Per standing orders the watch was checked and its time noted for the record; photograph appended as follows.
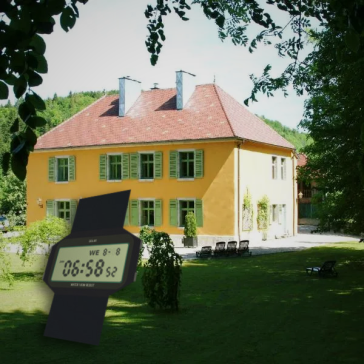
6:58:52
